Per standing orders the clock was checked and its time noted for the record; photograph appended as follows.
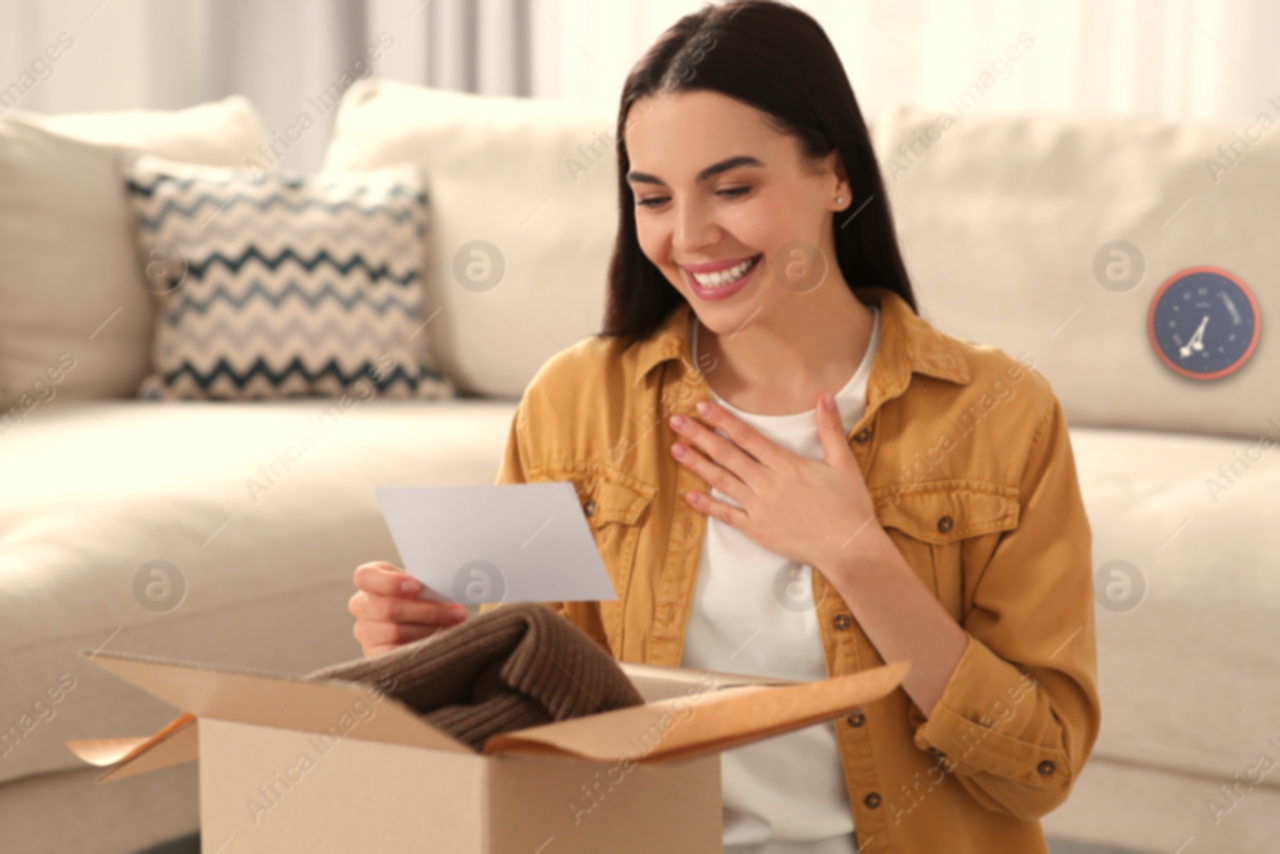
6:36
